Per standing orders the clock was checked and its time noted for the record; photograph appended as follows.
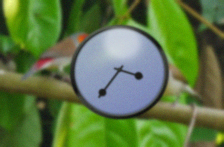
3:36
